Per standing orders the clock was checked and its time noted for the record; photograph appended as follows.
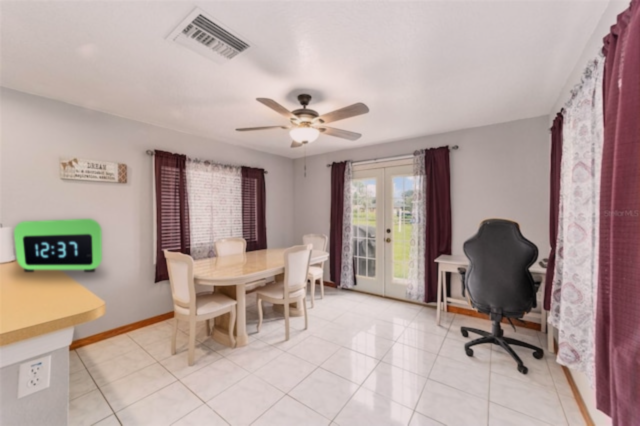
12:37
